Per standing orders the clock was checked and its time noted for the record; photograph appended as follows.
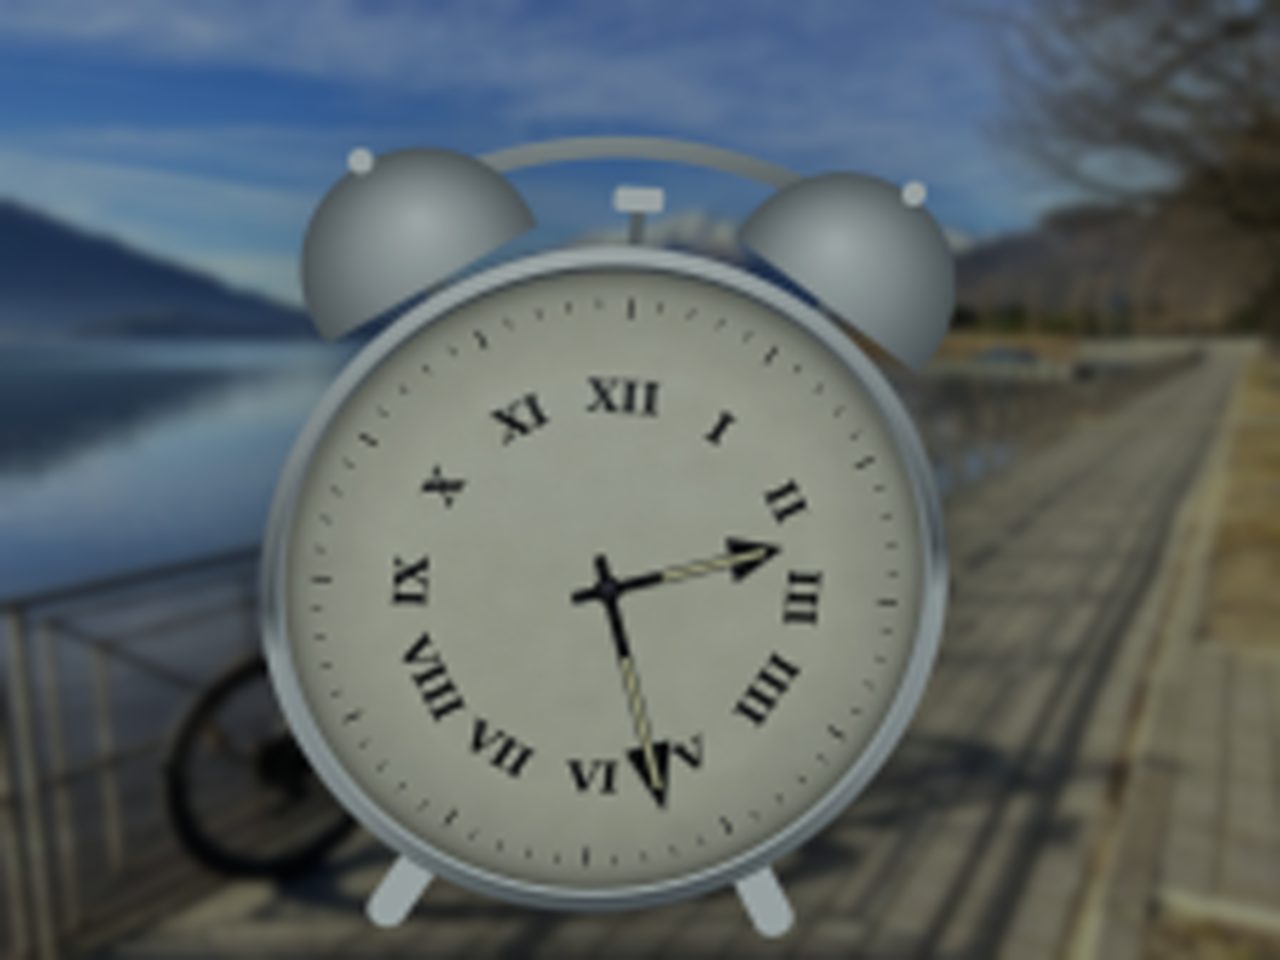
2:27
